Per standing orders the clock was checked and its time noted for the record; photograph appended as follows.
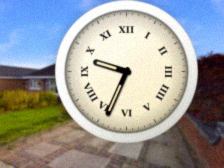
9:34
